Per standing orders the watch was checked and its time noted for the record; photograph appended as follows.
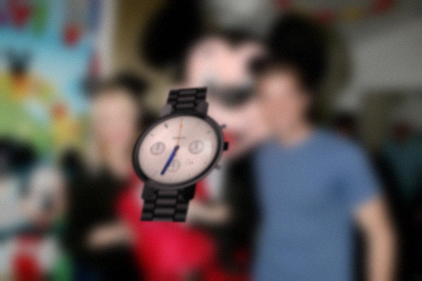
6:33
